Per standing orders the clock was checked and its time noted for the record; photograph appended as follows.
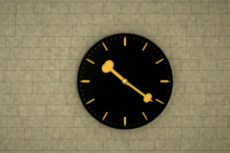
10:21
